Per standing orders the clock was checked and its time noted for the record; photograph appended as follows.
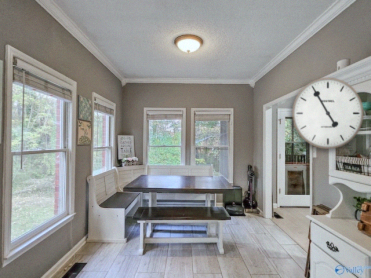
4:55
